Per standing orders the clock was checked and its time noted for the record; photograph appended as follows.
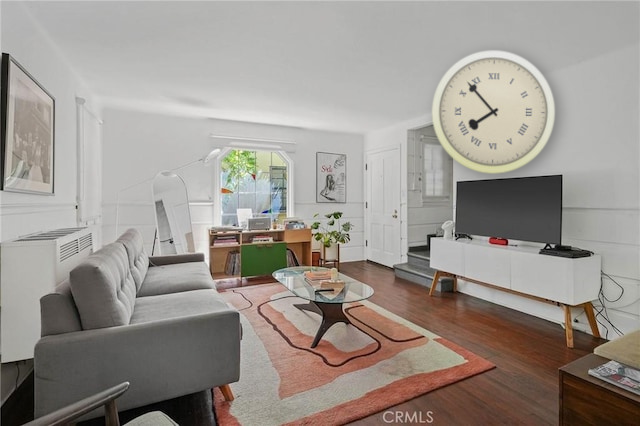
7:53
